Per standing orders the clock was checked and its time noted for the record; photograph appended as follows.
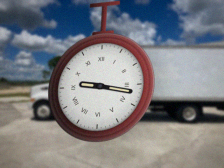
9:17
